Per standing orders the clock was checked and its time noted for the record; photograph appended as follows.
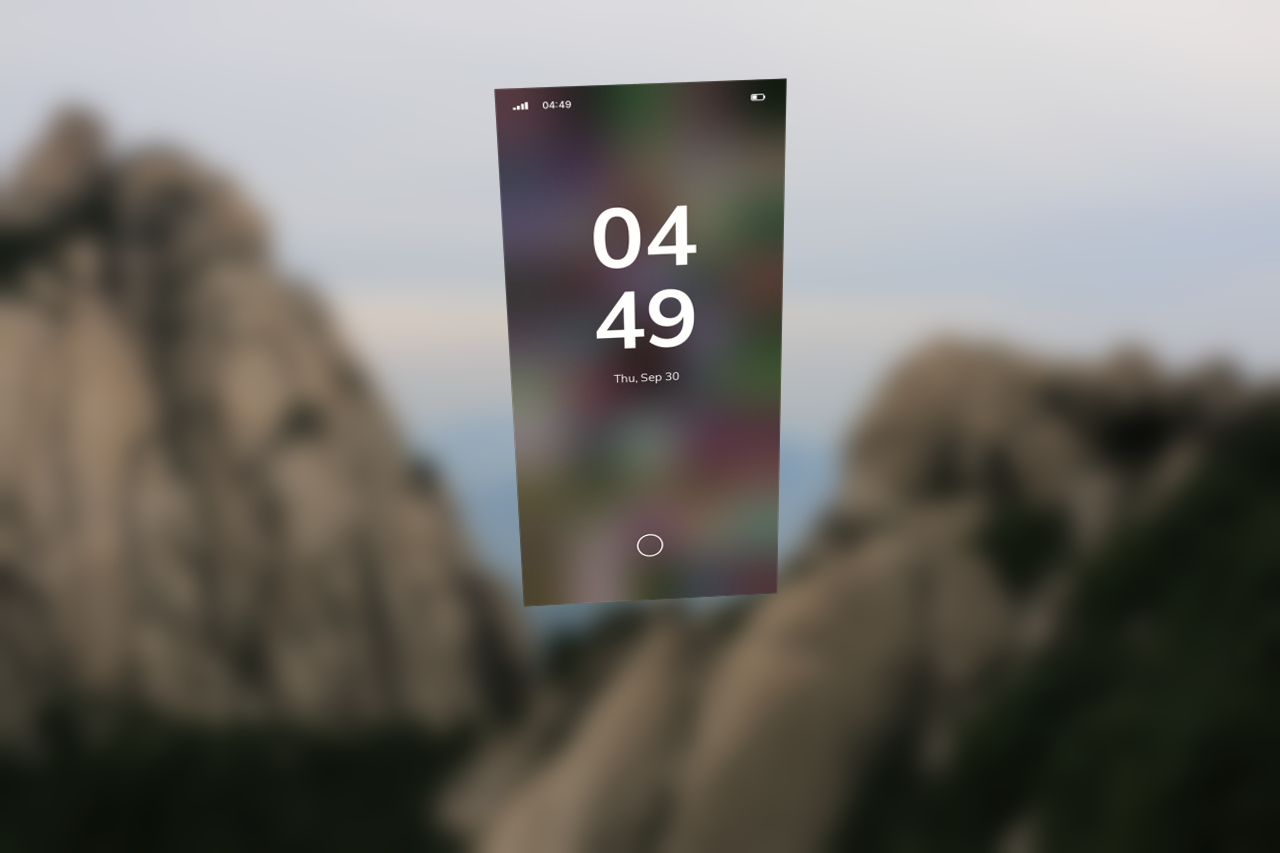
4:49
